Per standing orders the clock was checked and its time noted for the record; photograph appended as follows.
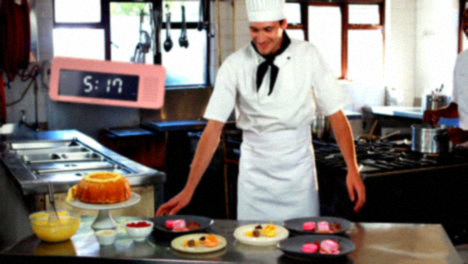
5:17
